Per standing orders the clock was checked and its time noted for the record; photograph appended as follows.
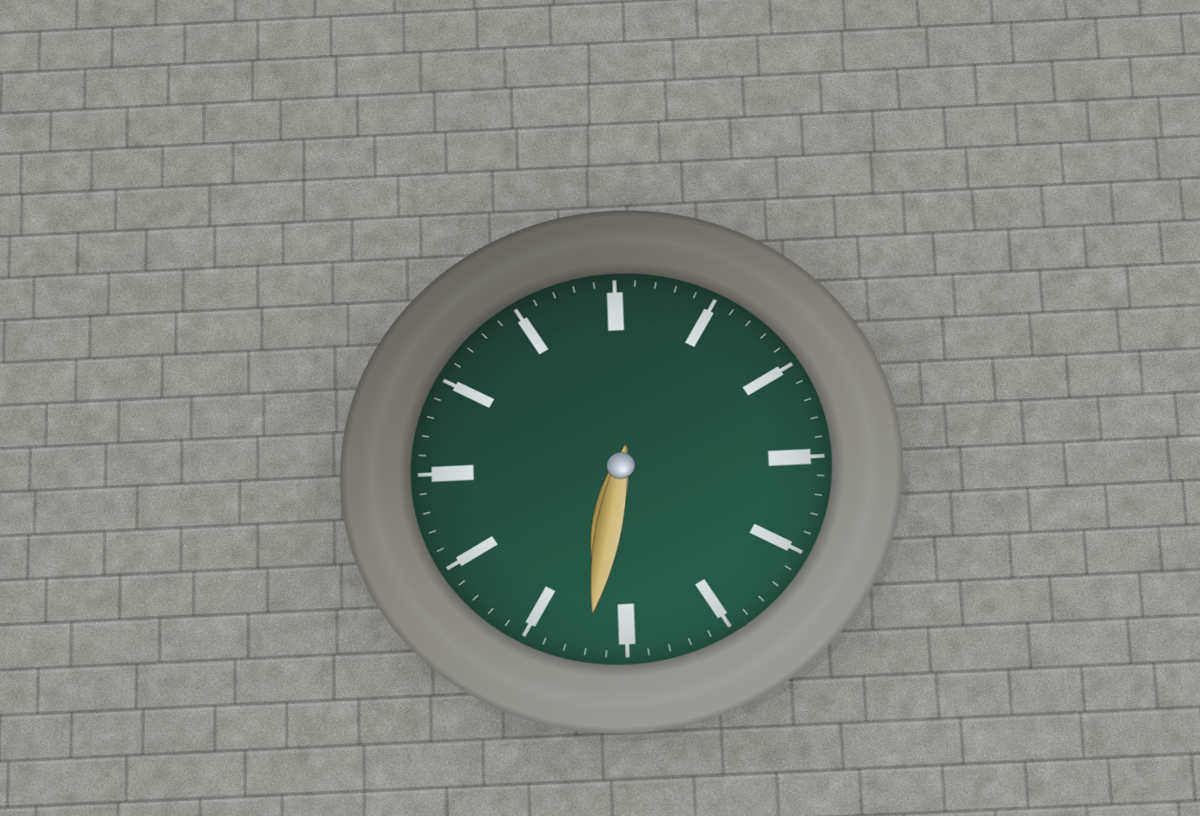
6:32
